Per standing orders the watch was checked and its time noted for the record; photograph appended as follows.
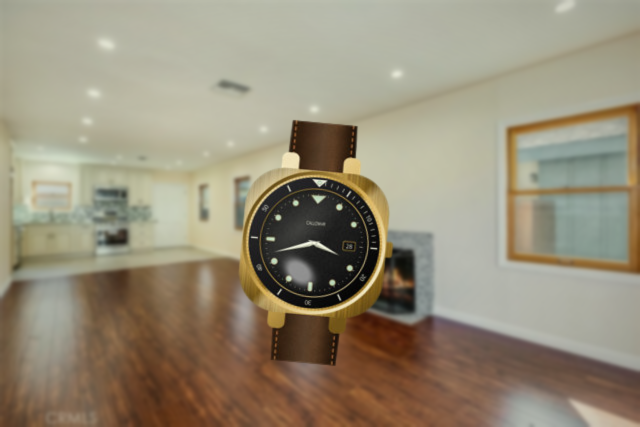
3:42
